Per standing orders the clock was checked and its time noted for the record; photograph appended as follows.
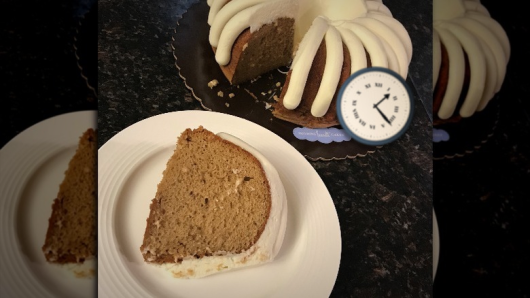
1:22
